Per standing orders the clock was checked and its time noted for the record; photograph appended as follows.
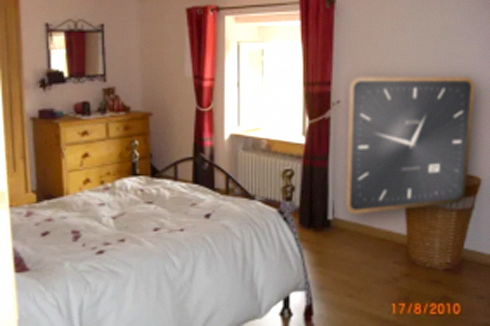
12:48
